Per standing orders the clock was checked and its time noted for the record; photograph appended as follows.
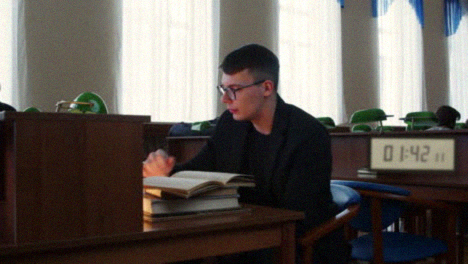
1:42
